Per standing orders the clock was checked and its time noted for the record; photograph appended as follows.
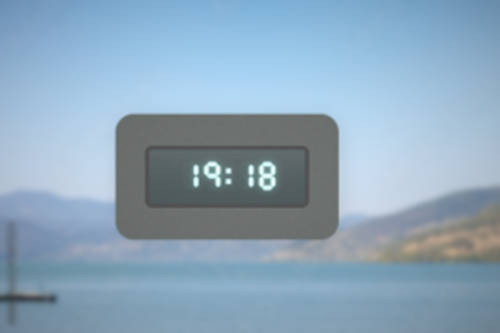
19:18
